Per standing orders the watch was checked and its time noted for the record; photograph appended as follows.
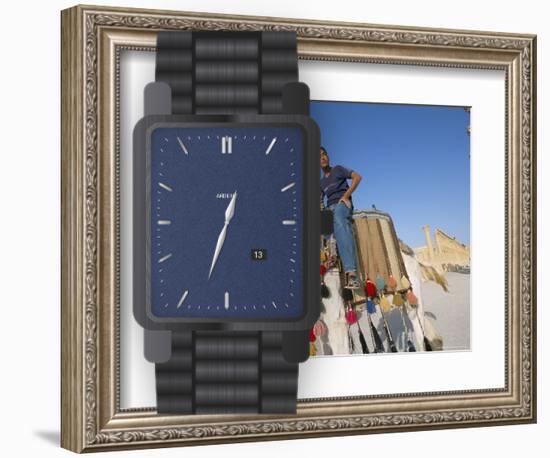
12:33
